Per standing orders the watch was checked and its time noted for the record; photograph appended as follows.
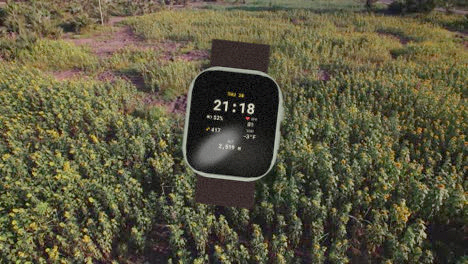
21:18
